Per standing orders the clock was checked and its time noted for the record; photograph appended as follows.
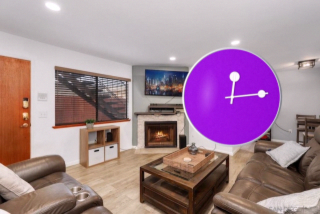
12:14
